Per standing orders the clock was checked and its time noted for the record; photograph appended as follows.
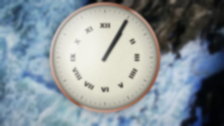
1:05
